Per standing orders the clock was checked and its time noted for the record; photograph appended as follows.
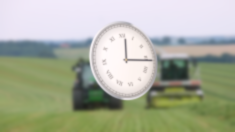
12:16
